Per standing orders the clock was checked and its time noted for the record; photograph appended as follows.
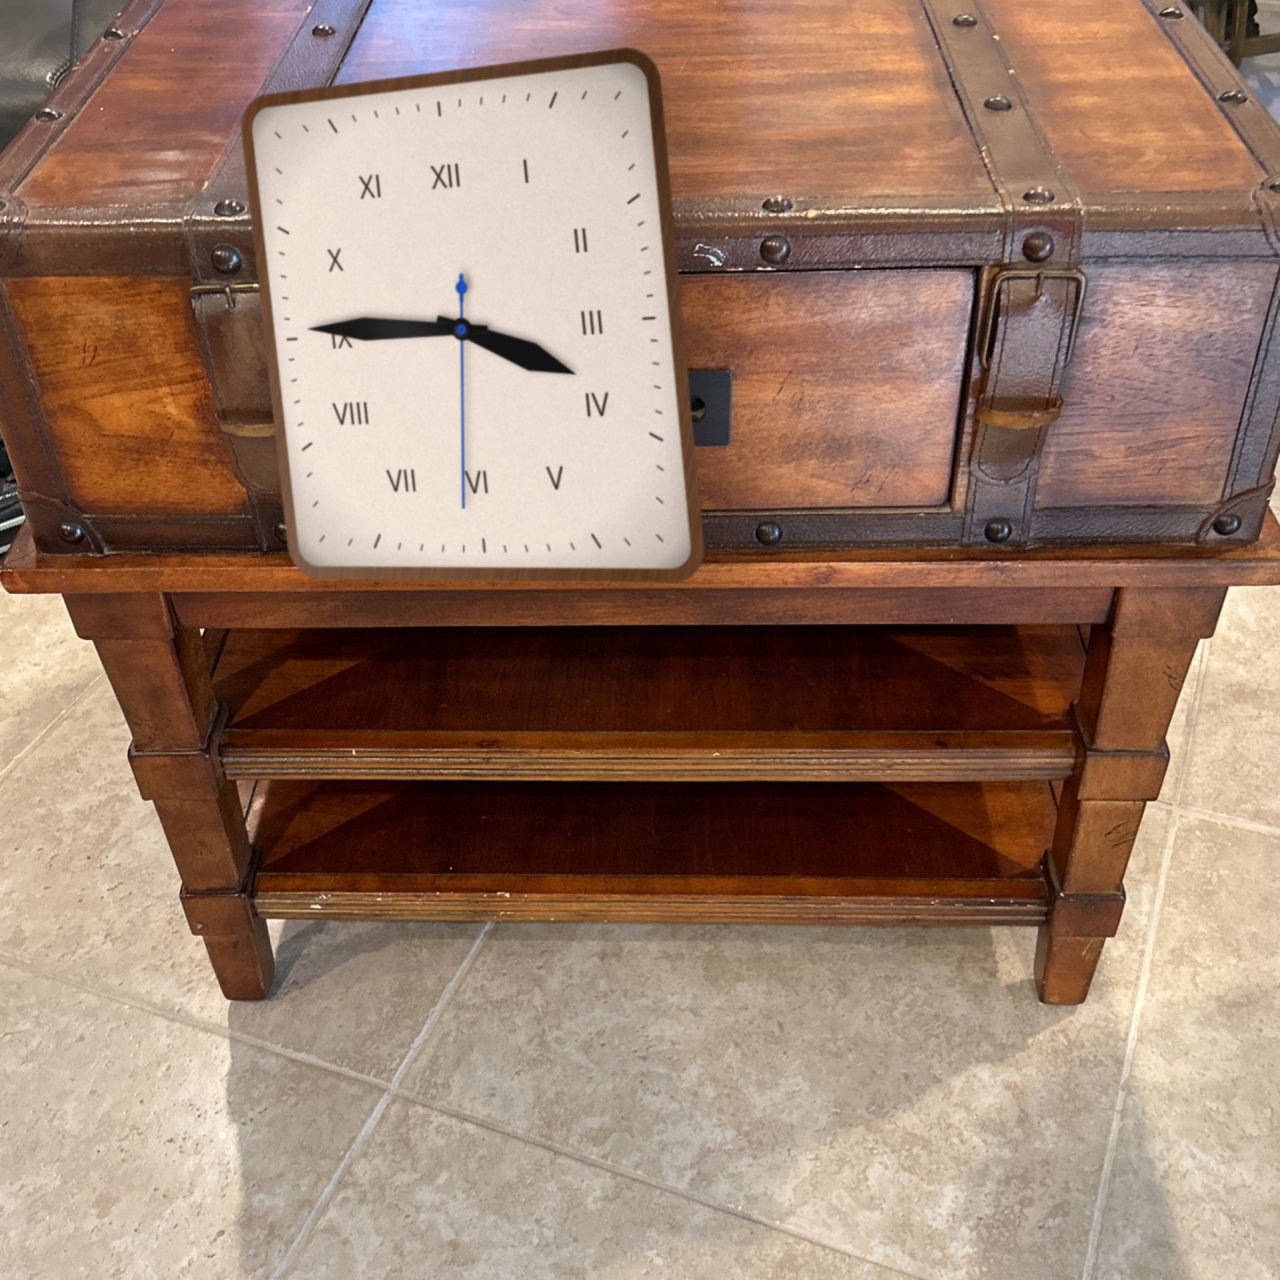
3:45:31
